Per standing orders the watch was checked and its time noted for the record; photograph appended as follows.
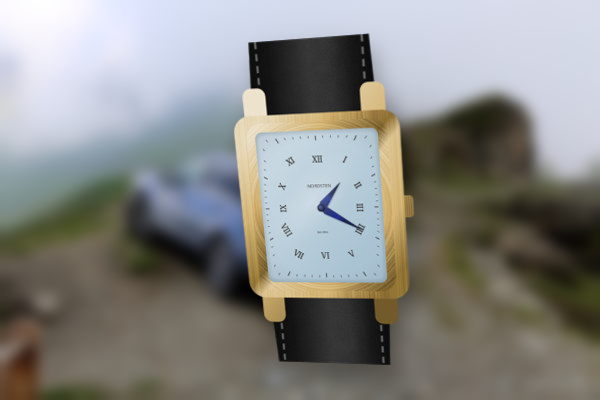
1:20
